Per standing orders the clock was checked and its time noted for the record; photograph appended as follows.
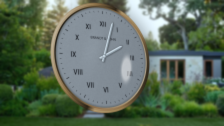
2:03
